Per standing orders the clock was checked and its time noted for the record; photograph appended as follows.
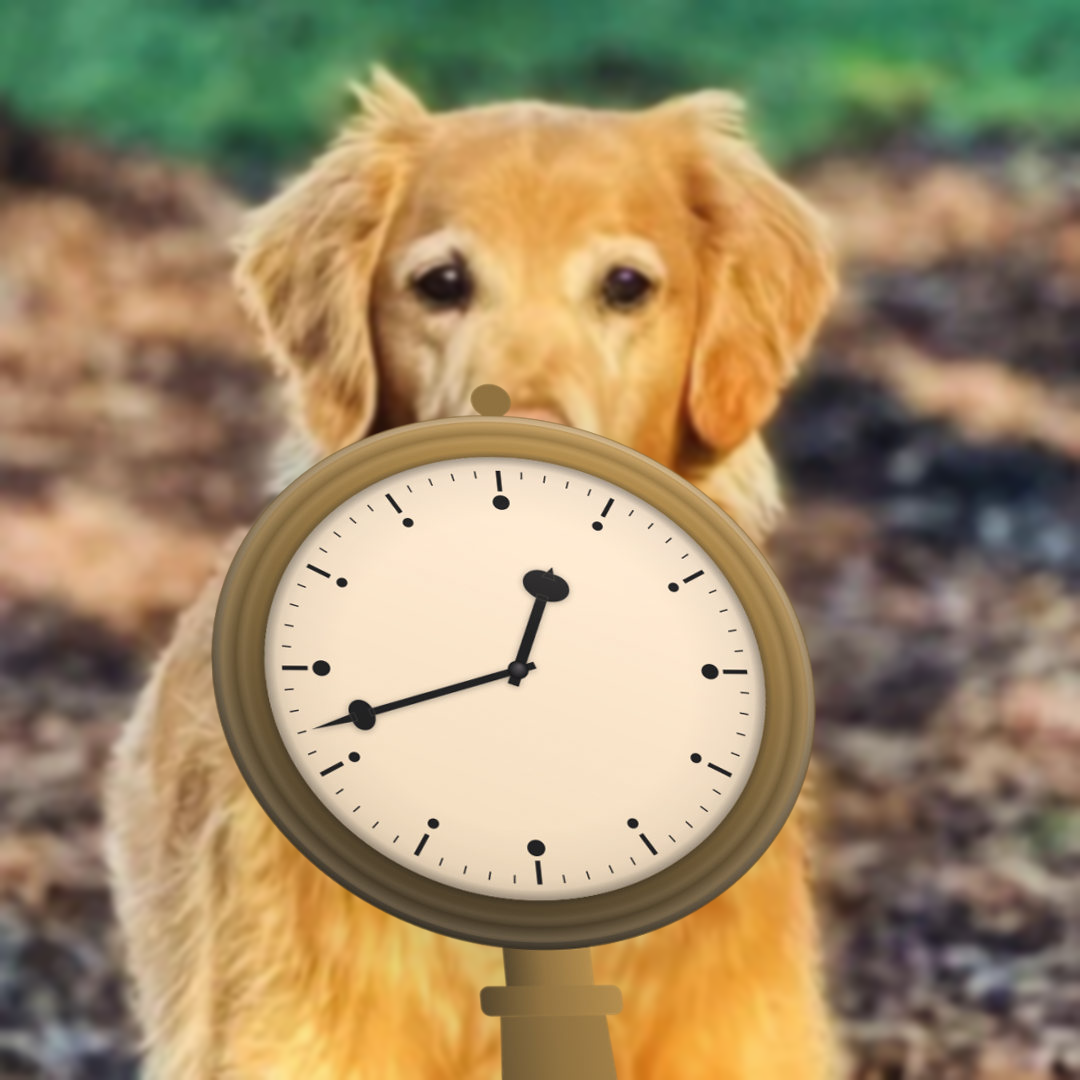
12:42
